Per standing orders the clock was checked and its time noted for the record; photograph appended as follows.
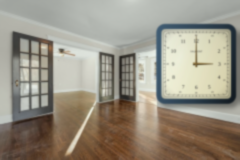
3:00
